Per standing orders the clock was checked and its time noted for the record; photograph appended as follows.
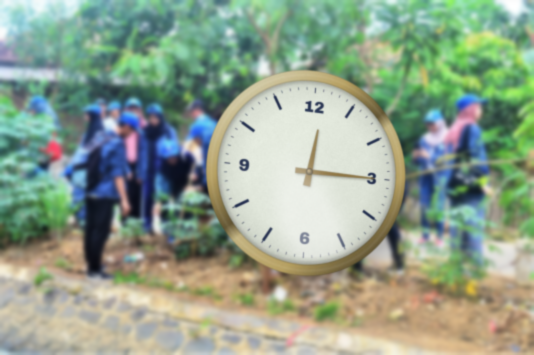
12:15
